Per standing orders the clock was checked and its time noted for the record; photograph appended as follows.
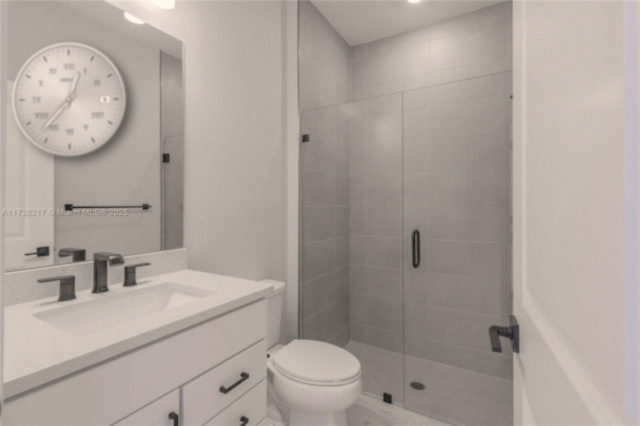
12:37
